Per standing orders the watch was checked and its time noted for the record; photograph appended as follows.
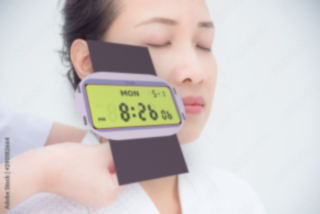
8:26
